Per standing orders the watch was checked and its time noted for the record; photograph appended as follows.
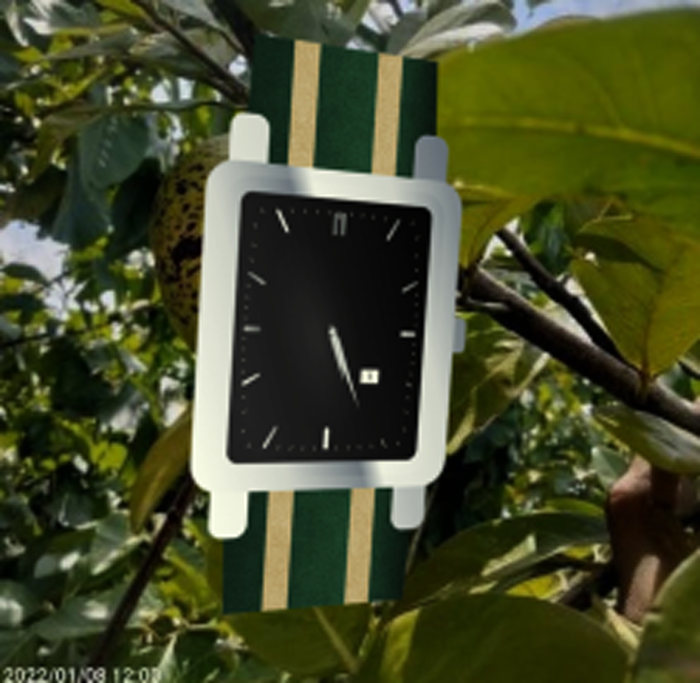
5:26
